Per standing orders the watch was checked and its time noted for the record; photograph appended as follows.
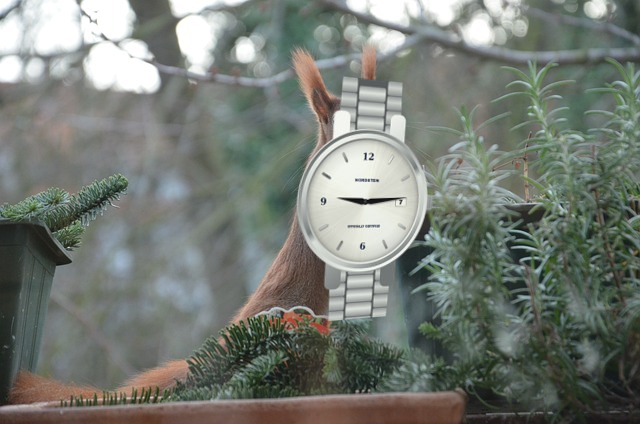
9:14
